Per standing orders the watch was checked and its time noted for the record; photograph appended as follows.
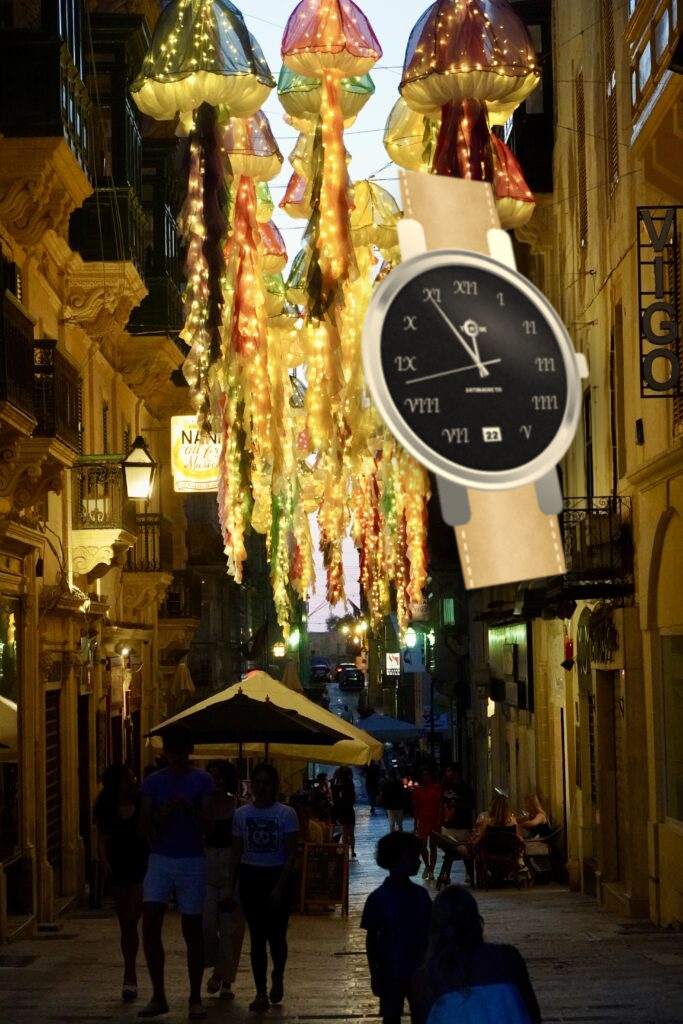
11:54:43
